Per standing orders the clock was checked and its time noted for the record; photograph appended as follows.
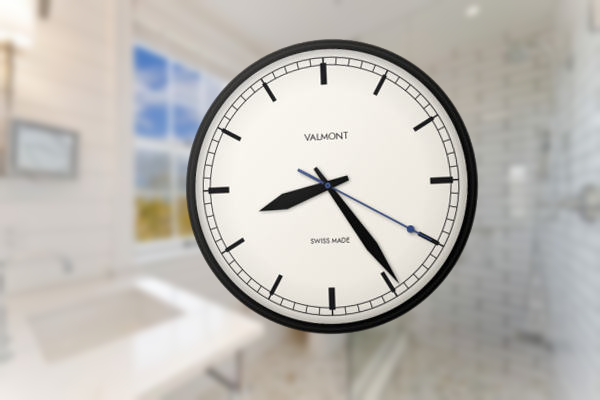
8:24:20
